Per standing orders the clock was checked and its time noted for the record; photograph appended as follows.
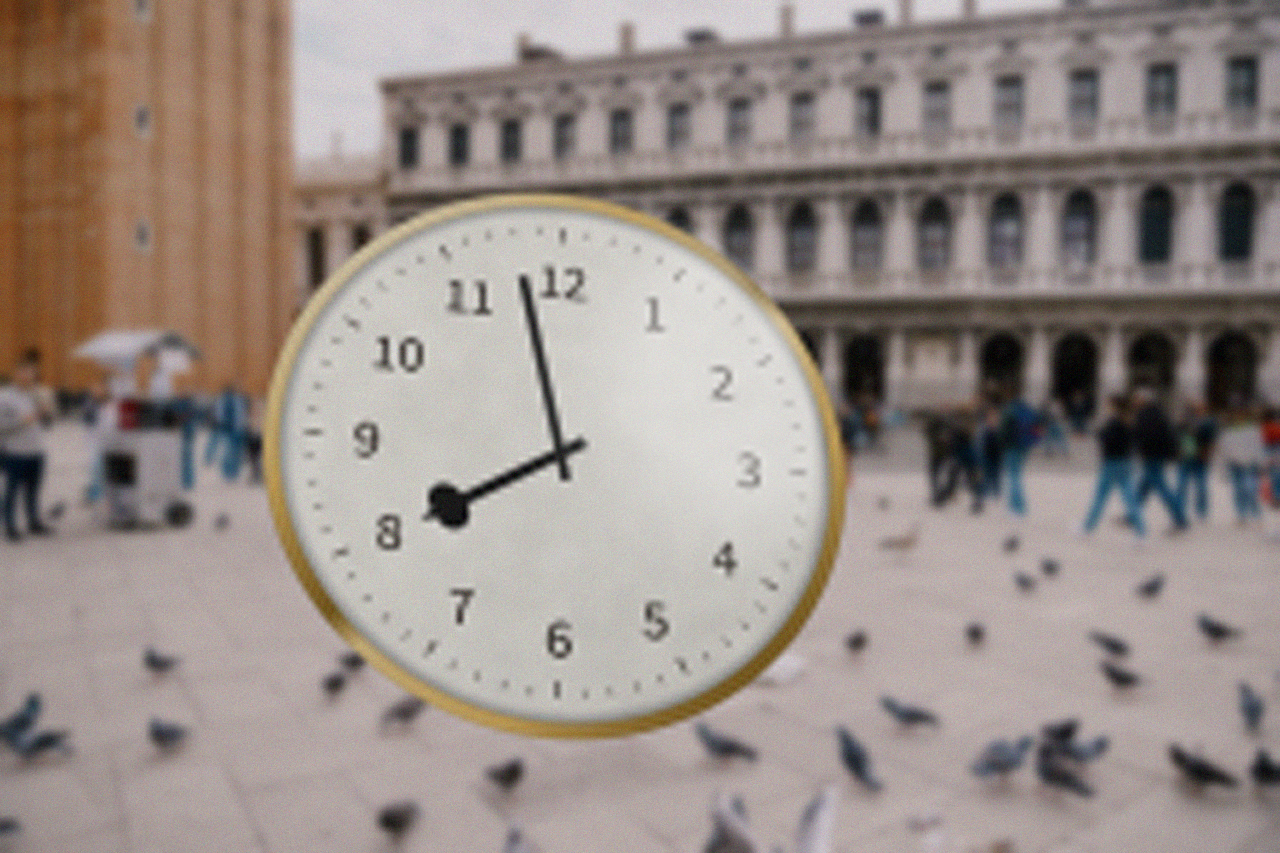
7:58
